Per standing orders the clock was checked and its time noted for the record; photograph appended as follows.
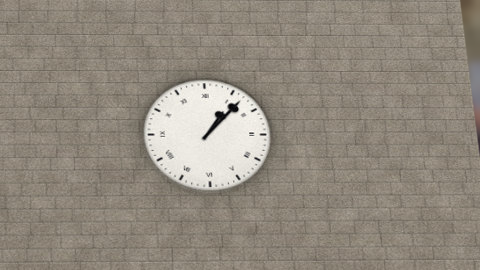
1:07
